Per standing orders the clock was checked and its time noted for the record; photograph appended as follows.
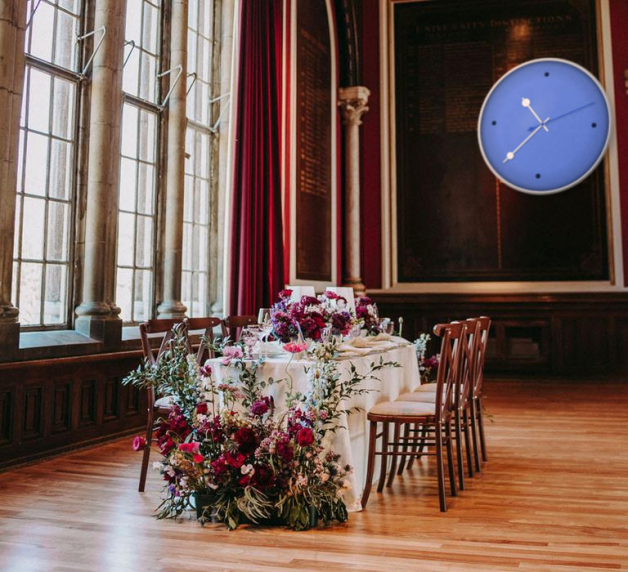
10:37:11
